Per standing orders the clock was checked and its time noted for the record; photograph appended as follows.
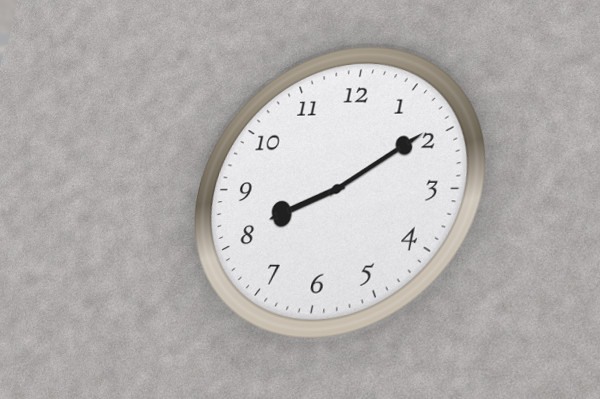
8:09
